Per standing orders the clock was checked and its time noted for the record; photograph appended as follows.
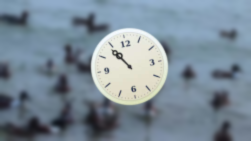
10:54
